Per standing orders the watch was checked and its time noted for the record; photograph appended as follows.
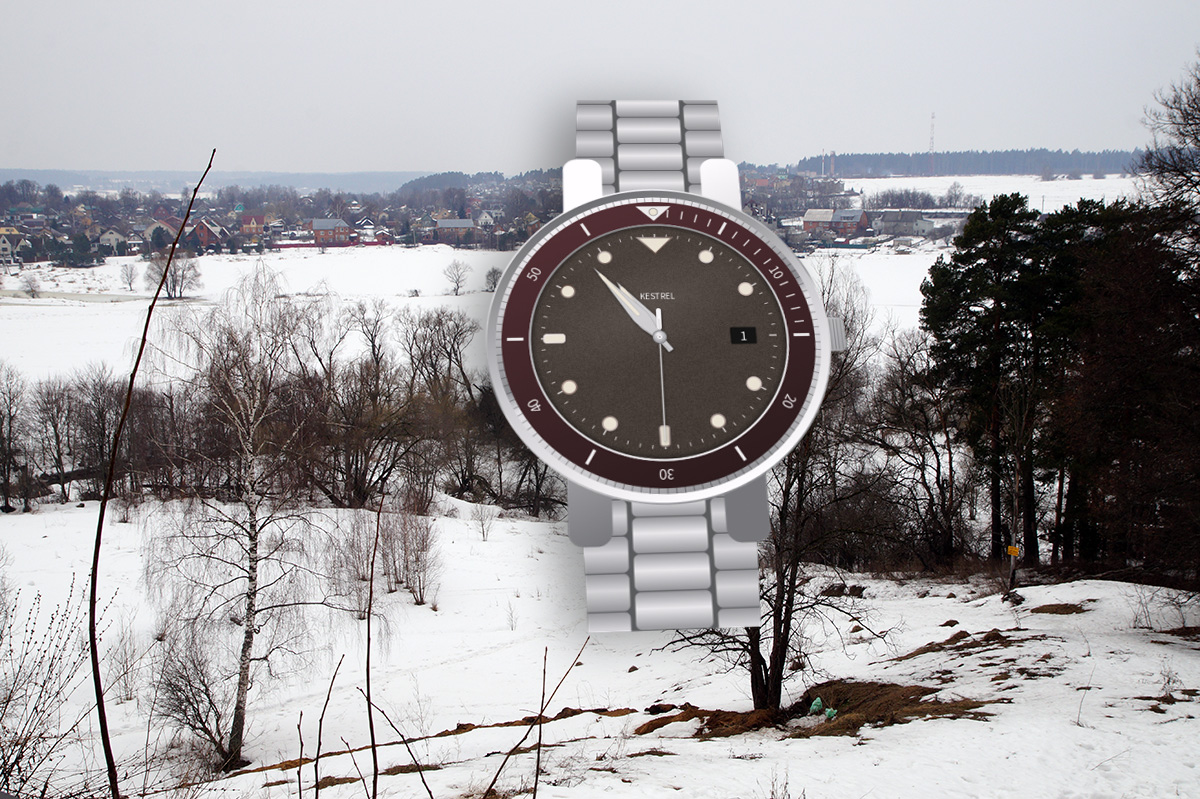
10:53:30
